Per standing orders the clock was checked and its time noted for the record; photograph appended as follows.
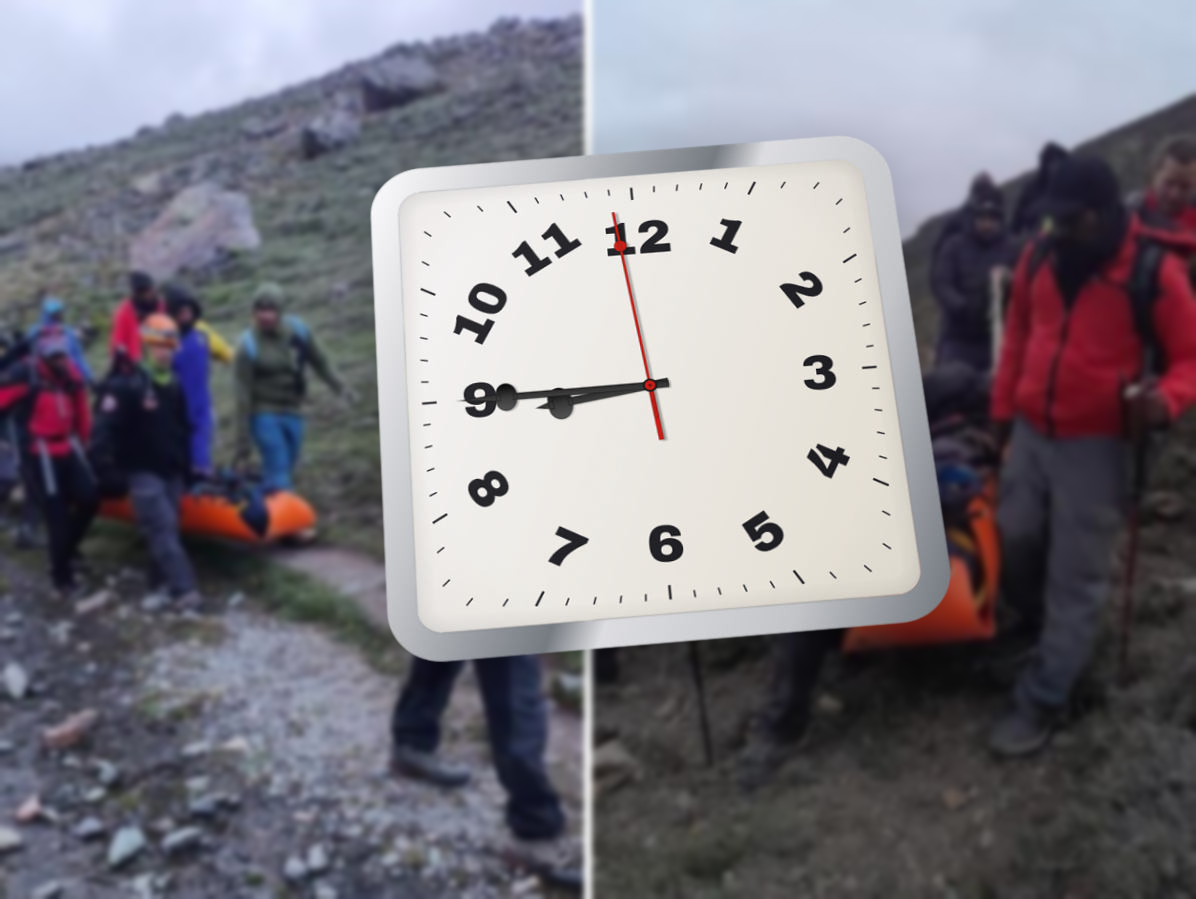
8:44:59
